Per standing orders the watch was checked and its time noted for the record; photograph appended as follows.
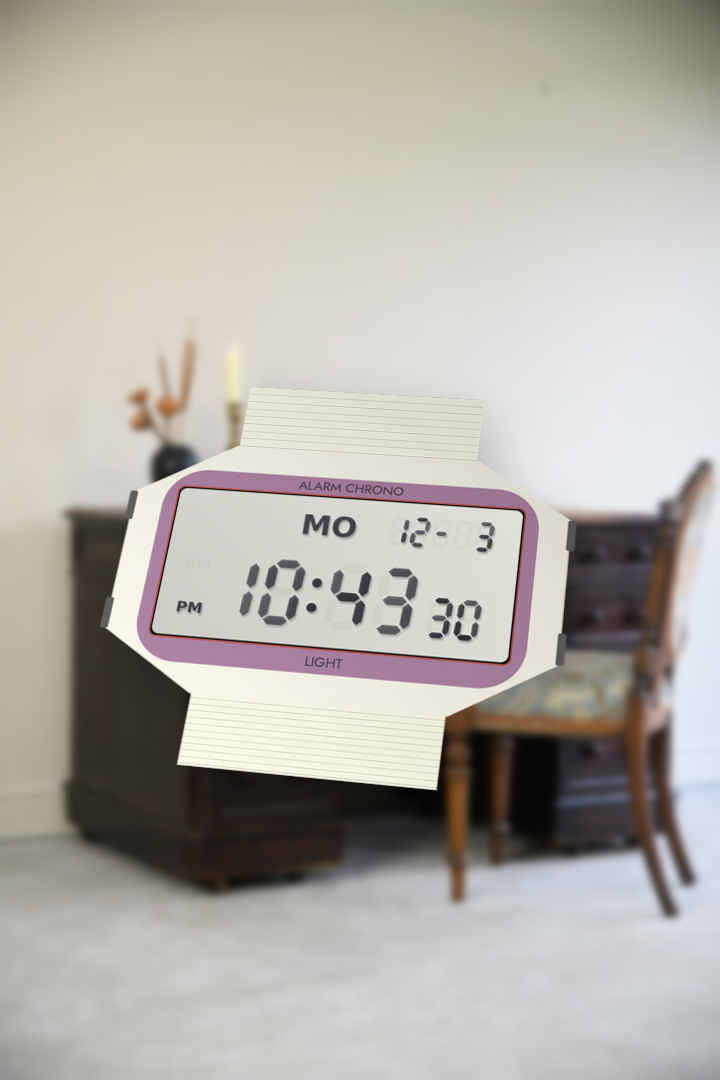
10:43:30
